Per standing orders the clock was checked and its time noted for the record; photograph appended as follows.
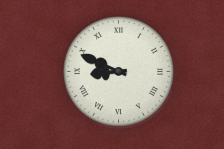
8:49
